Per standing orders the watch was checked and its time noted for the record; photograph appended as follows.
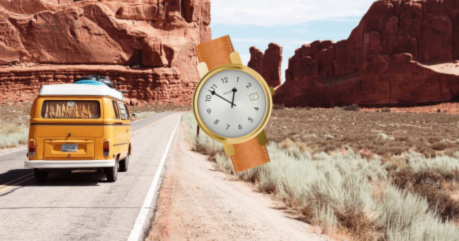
12:53
